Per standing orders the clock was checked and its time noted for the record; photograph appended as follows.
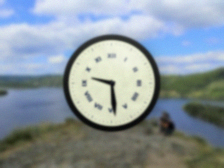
9:29
